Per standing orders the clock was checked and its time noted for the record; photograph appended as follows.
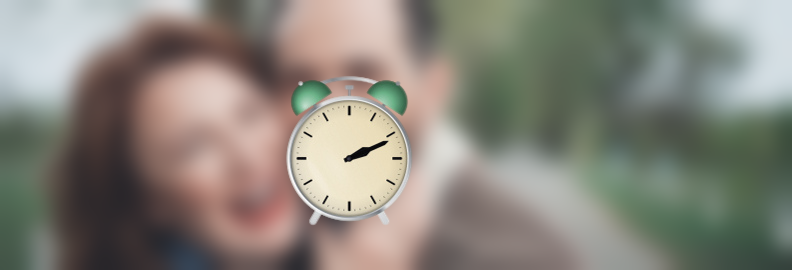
2:11
